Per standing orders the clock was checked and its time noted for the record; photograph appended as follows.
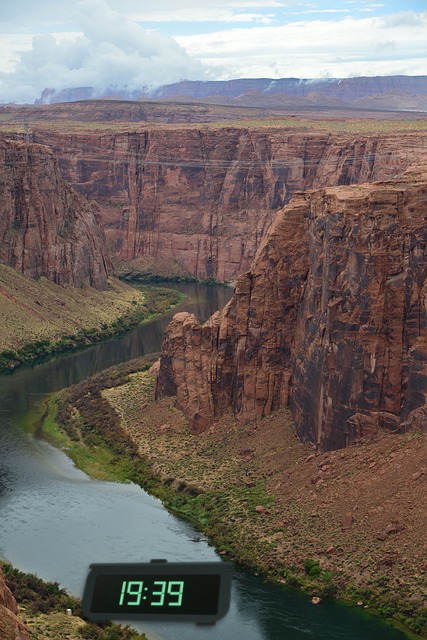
19:39
